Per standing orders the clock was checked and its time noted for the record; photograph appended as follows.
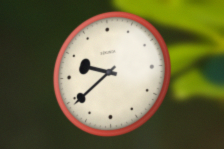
9:39
